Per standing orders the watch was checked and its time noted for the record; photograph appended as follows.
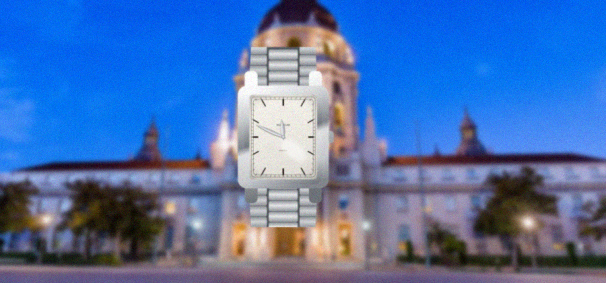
11:49
